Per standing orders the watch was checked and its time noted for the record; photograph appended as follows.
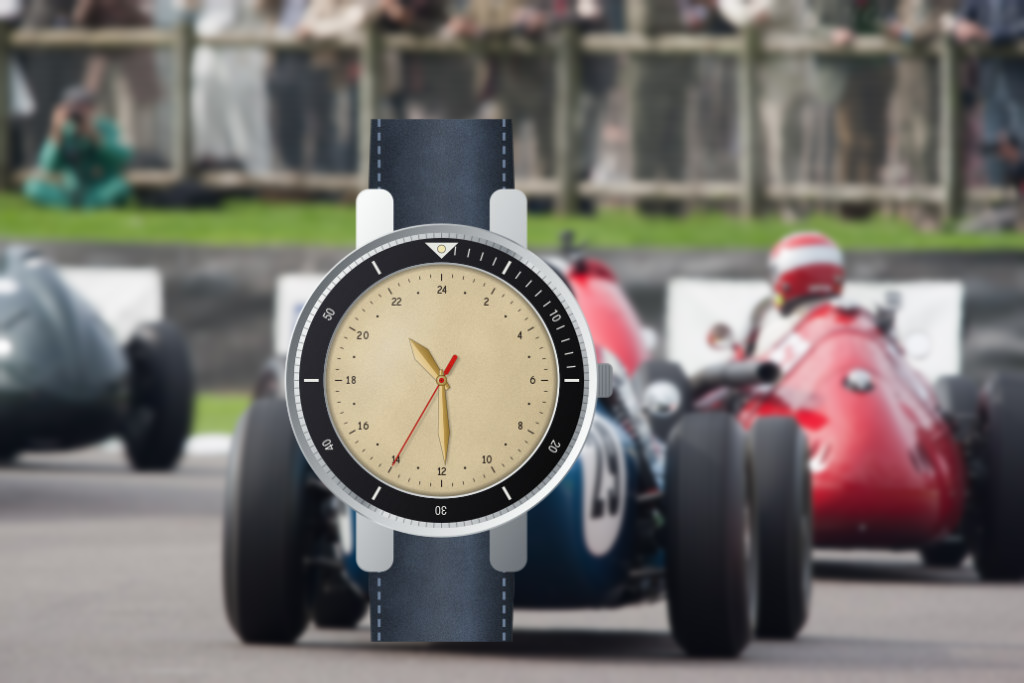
21:29:35
